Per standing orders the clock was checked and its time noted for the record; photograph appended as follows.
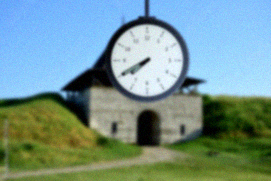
7:40
